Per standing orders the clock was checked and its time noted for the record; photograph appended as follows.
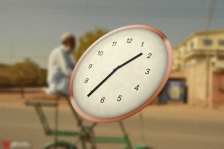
1:35
